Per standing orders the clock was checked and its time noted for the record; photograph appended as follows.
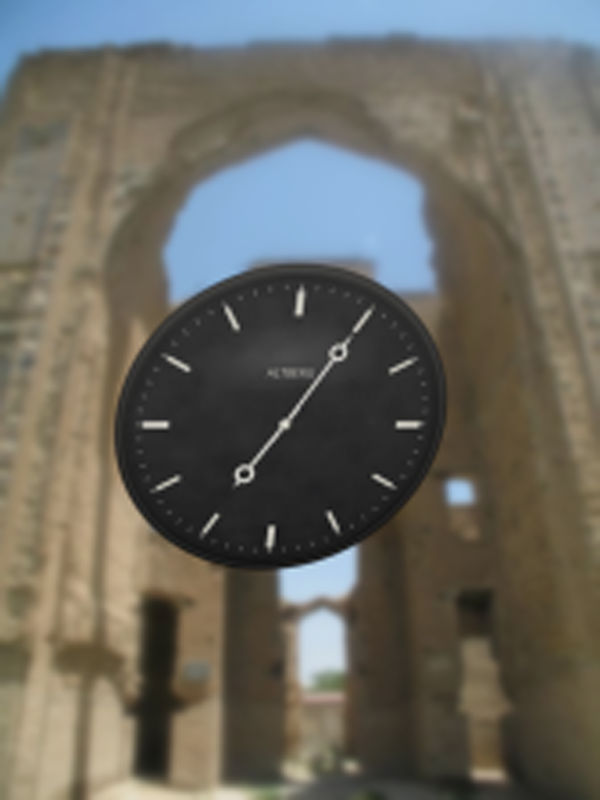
7:05
